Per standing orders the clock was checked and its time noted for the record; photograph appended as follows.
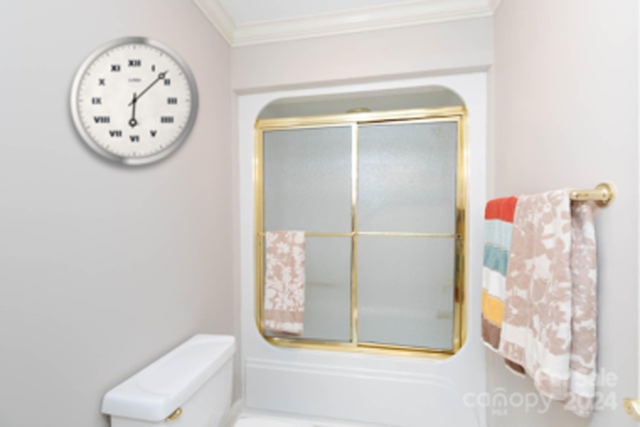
6:08
